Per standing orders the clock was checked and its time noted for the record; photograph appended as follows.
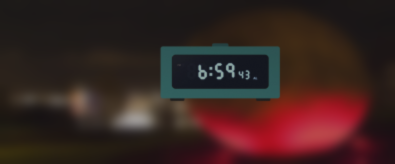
6:59:43
